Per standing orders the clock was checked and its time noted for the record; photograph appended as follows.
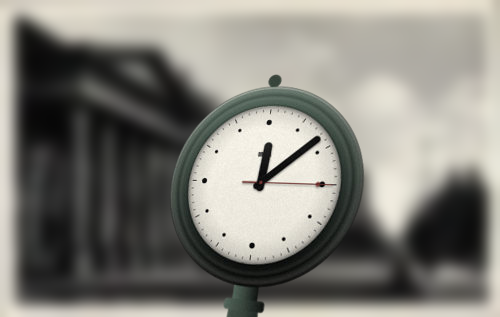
12:08:15
